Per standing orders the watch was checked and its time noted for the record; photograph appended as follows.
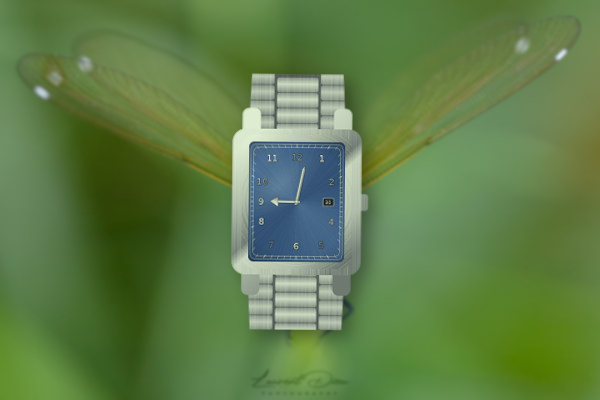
9:02
